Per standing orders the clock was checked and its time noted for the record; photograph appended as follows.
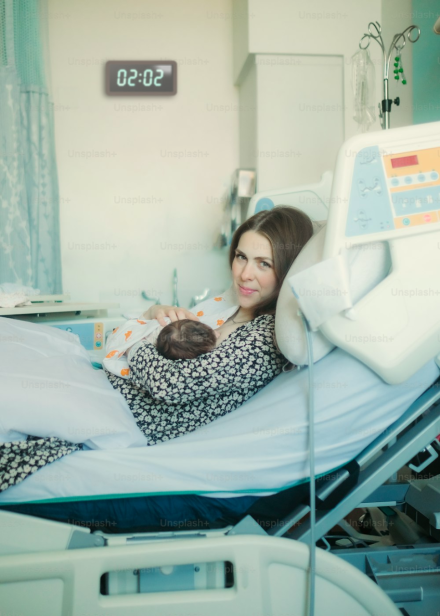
2:02
